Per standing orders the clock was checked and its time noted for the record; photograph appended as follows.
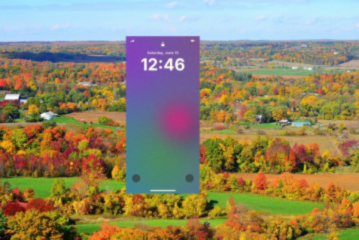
12:46
